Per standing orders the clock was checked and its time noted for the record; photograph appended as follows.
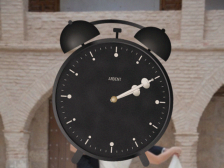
2:10
